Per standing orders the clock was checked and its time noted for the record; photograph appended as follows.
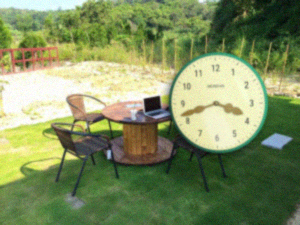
3:42
